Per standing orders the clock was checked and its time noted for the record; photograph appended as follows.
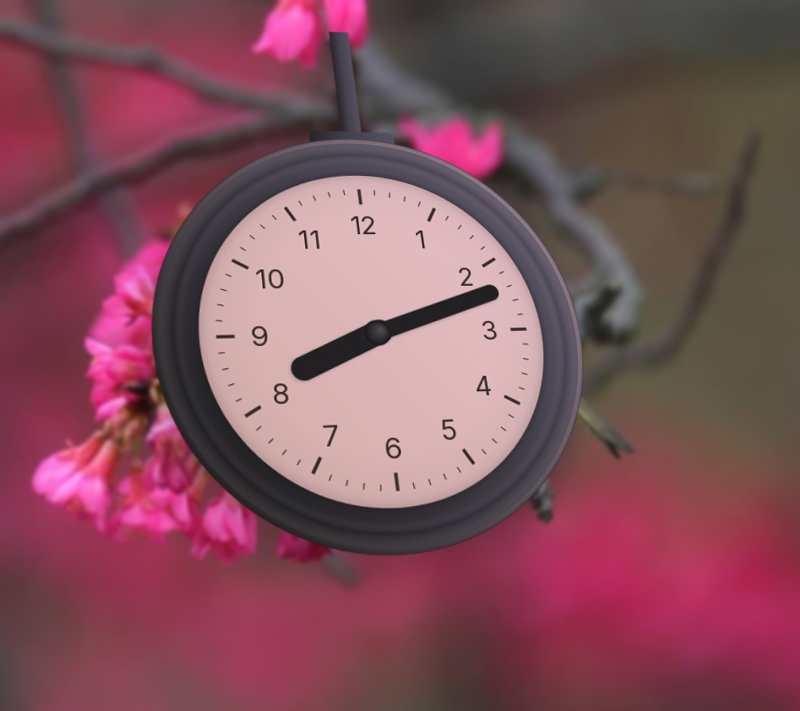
8:12
